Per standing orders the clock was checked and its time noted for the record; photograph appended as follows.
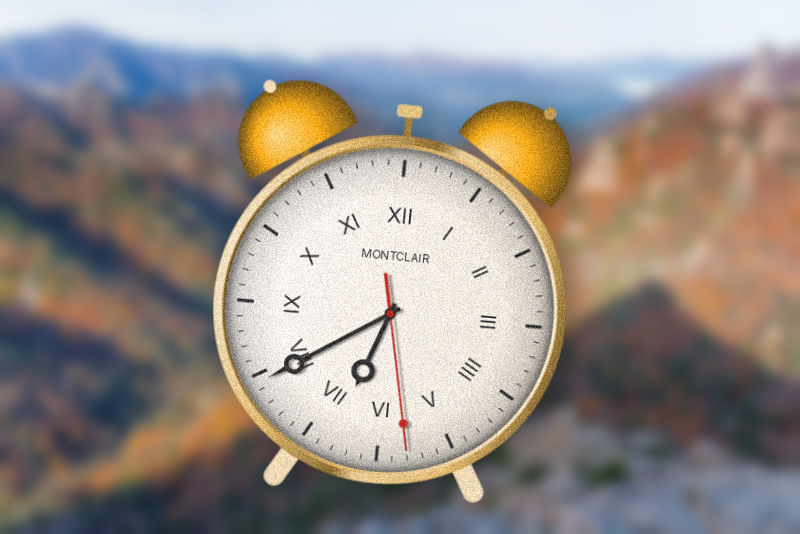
6:39:28
